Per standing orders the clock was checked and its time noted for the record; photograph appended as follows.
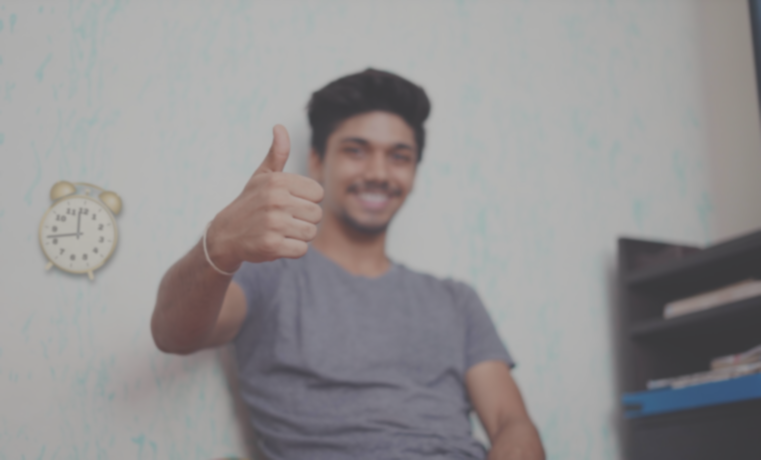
11:42
